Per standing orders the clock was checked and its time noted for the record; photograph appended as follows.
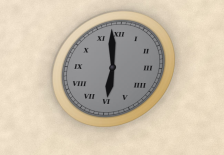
5:58
